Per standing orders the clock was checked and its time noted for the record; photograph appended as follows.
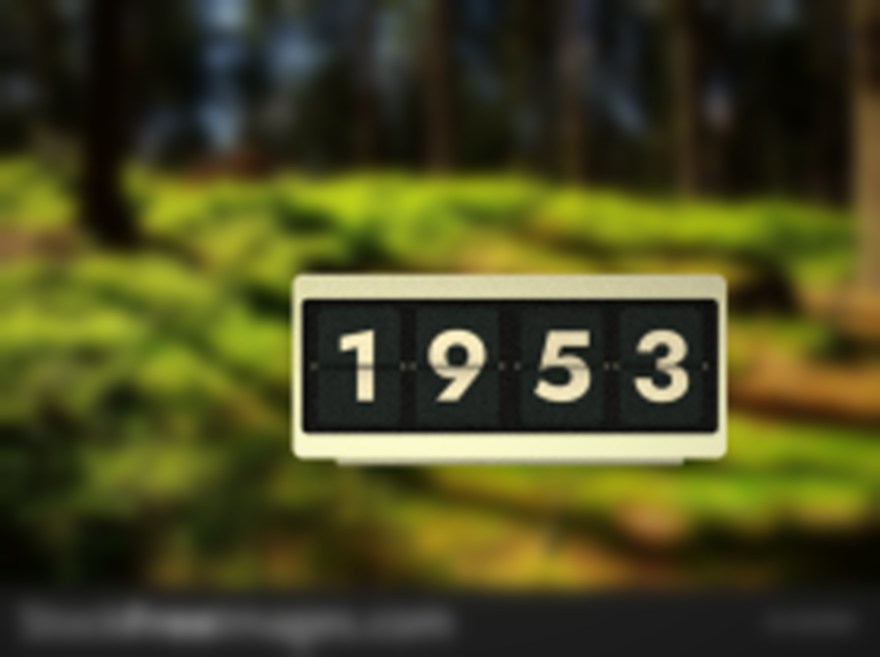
19:53
